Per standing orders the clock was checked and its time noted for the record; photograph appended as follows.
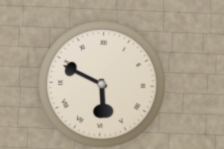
5:49
